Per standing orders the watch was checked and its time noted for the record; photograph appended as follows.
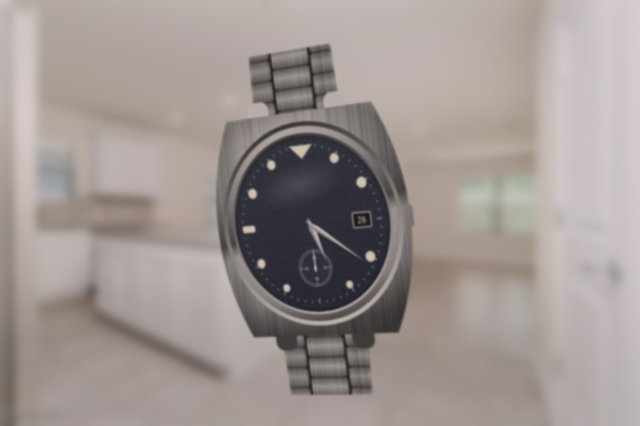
5:21
